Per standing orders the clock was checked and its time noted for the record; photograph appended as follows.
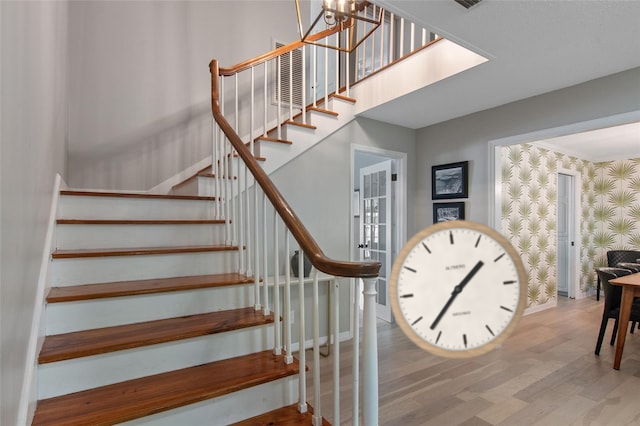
1:37
